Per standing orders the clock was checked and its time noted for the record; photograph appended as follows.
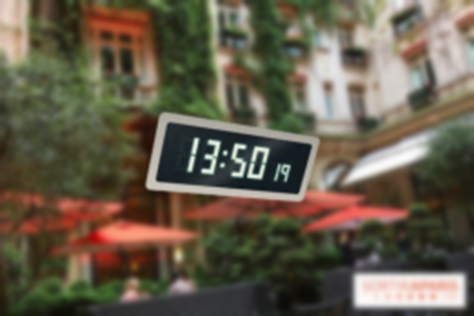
13:50:19
